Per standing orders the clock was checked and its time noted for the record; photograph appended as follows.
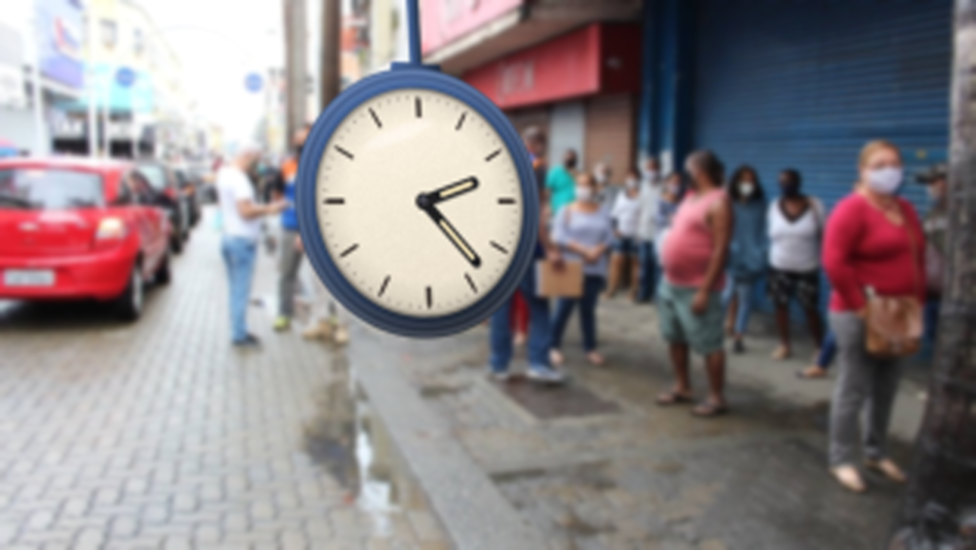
2:23
